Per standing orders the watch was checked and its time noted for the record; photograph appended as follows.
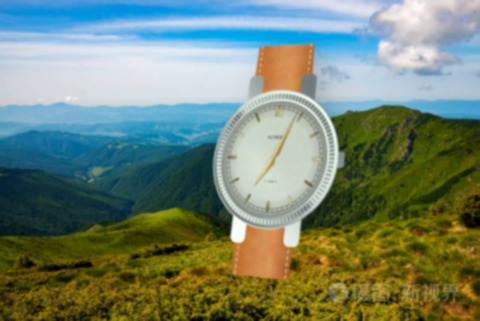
7:04
